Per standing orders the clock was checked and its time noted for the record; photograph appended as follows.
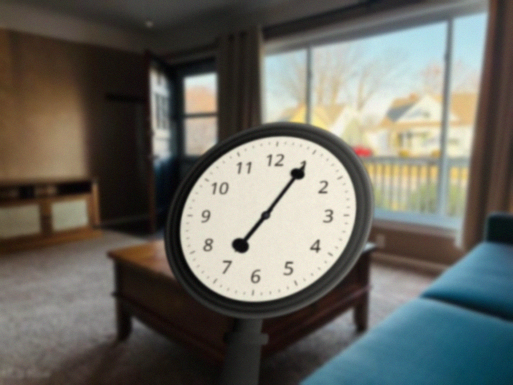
7:05
